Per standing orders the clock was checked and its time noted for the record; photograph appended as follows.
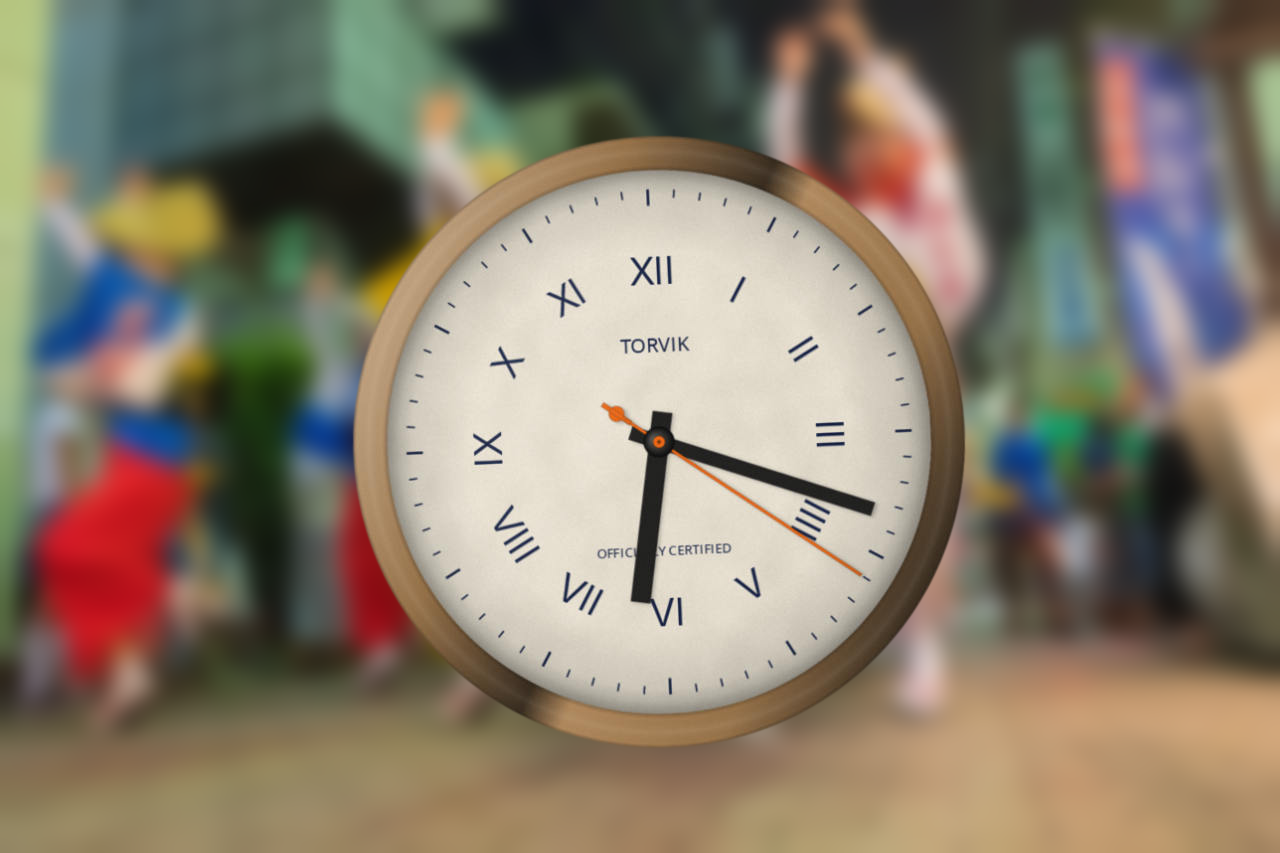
6:18:21
